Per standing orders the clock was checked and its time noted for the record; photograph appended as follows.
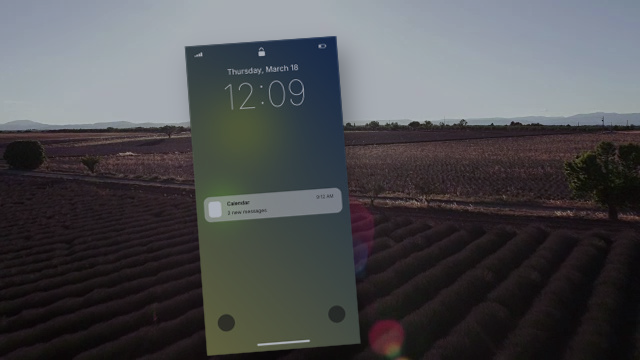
12:09
